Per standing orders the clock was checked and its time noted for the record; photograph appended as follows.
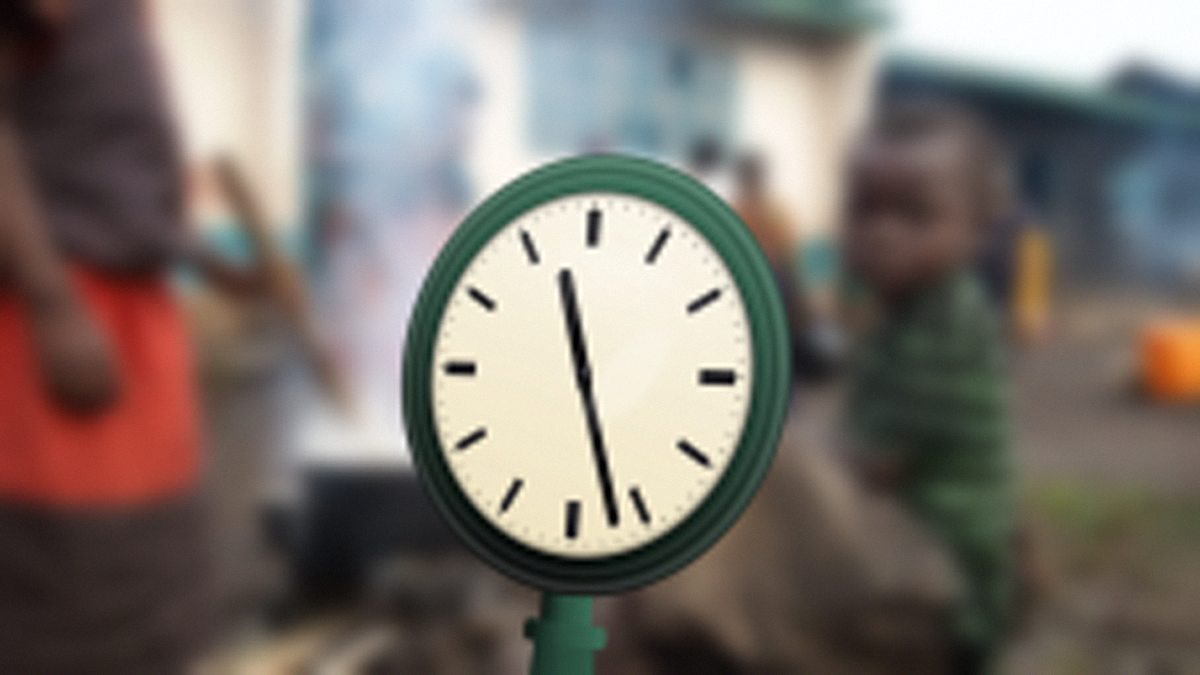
11:27
